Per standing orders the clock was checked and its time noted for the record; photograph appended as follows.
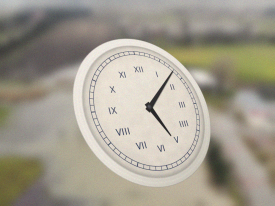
5:08
